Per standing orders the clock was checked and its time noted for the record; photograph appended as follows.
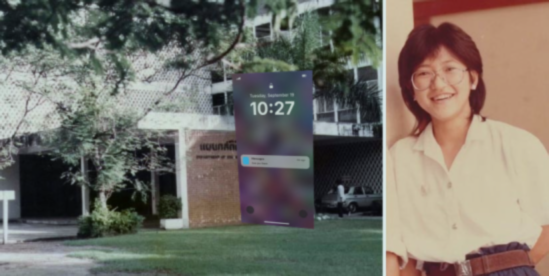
10:27
